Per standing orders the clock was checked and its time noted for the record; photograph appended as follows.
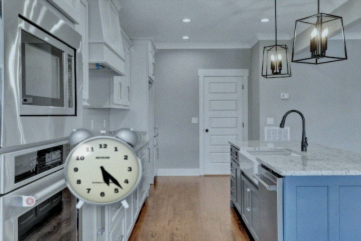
5:23
